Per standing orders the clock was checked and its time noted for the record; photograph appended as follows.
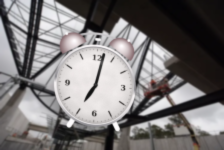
7:02
